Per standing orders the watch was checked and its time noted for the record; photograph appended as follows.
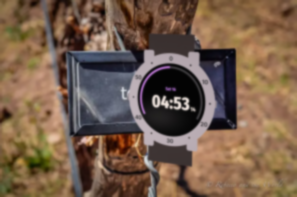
4:53
